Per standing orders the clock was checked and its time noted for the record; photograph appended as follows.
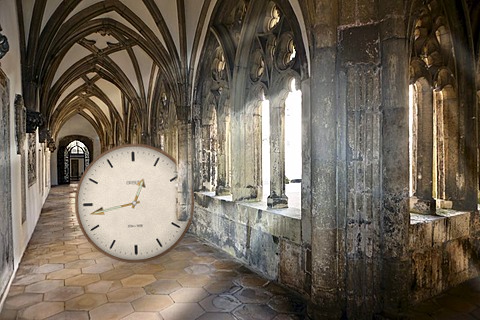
12:43
